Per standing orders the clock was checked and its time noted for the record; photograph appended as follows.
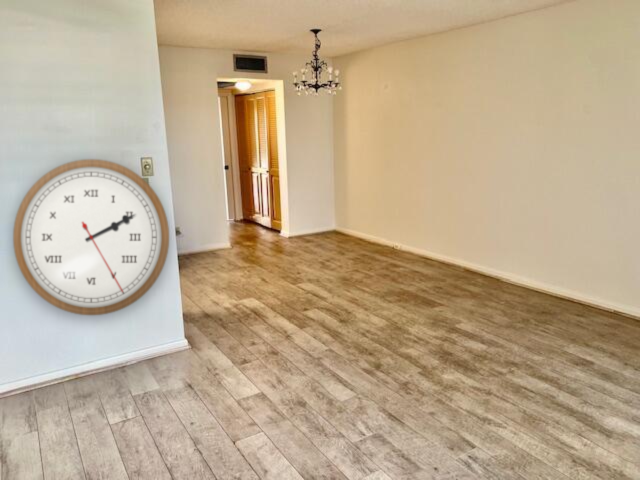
2:10:25
